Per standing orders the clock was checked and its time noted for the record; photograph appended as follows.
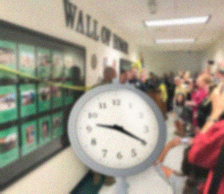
9:20
